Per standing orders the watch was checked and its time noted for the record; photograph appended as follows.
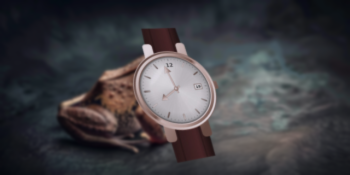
7:58
